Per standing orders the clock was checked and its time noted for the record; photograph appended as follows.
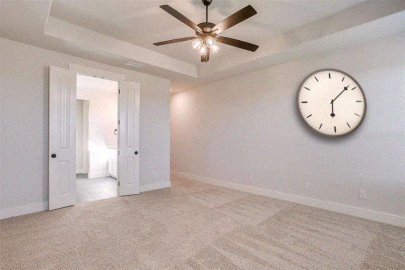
6:08
